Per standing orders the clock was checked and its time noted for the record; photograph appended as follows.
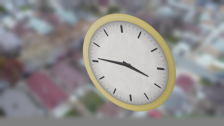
3:46
